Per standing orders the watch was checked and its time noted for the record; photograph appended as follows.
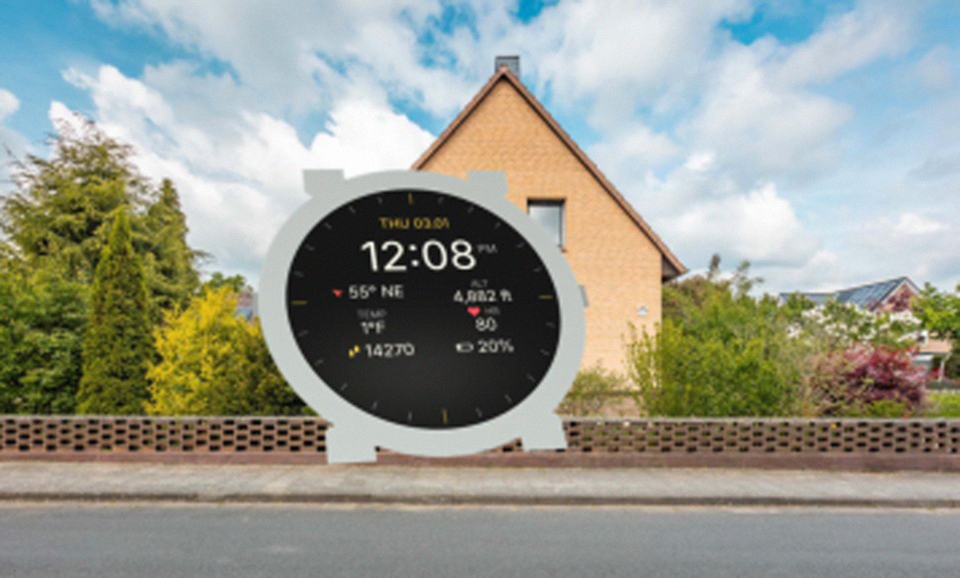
12:08
